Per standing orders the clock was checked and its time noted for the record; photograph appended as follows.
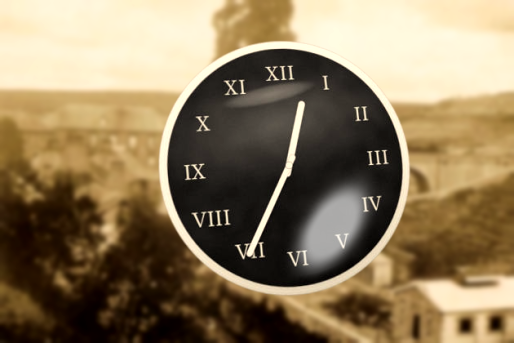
12:35
